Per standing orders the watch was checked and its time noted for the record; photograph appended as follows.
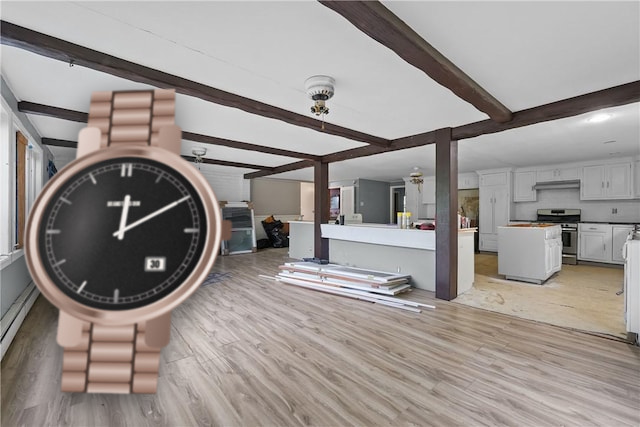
12:10
